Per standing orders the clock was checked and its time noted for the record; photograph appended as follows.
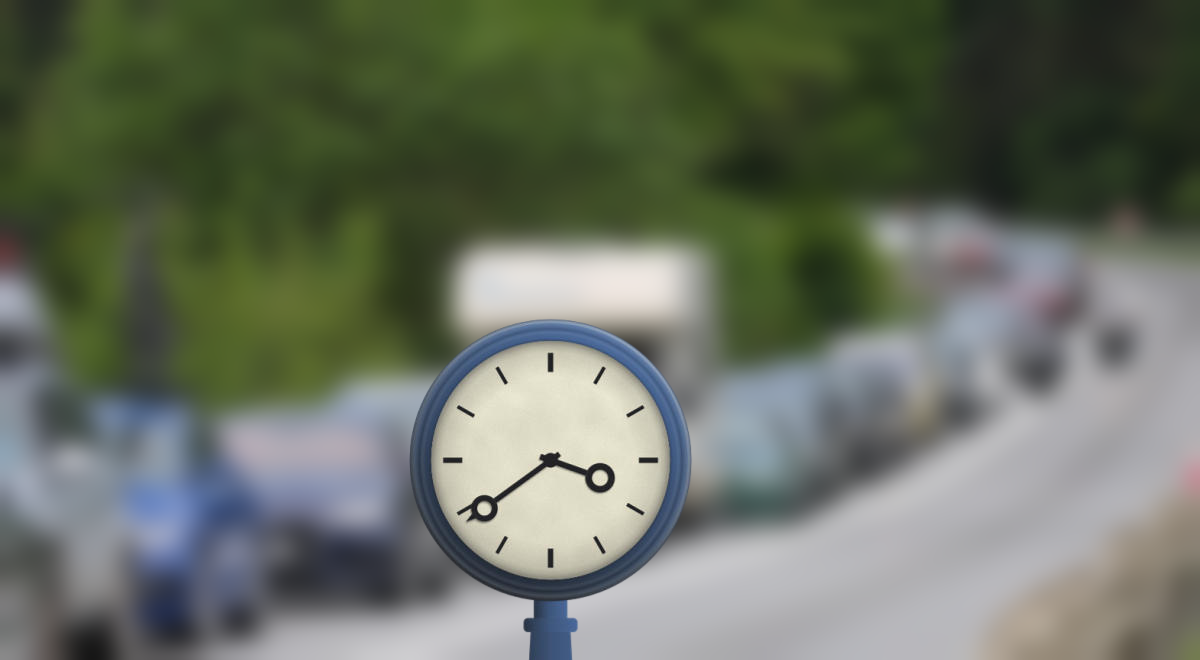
3:39
